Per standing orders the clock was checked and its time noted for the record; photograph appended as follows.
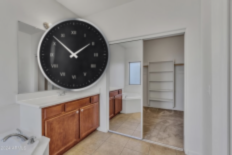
1:52
